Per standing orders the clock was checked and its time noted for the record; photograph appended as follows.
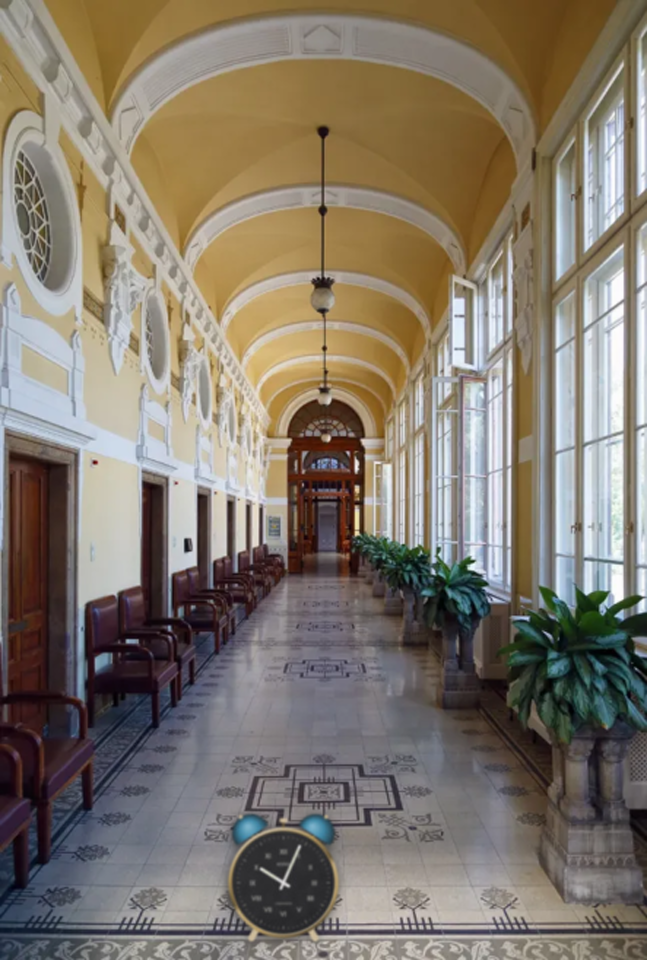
10:04
